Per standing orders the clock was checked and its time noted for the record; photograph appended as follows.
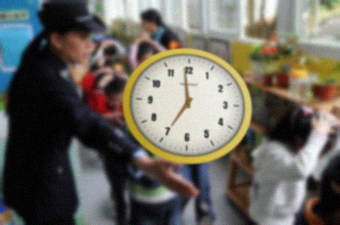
6:59
